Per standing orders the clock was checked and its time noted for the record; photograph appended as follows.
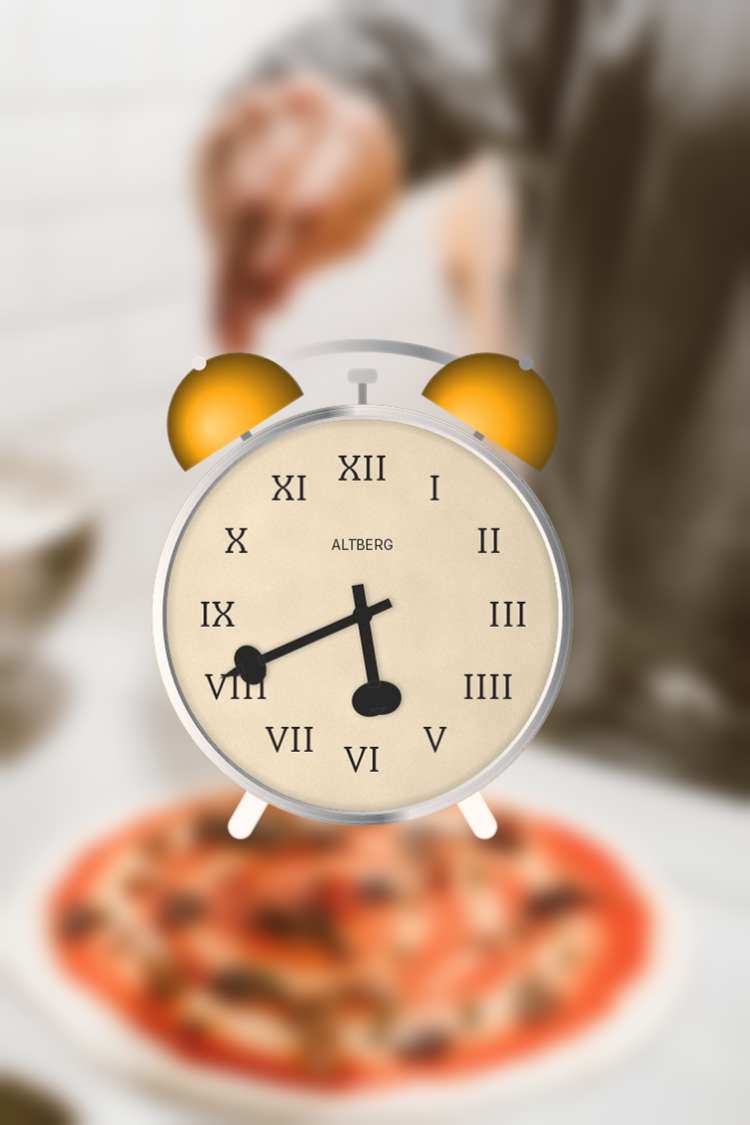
5:41
